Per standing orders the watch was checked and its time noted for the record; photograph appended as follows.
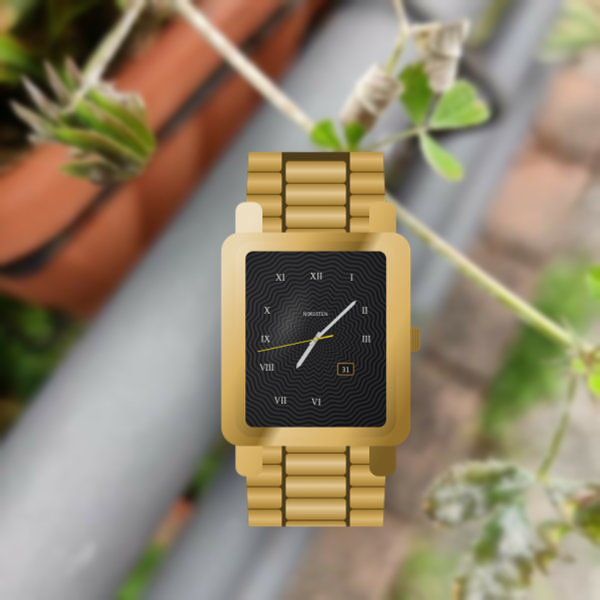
7:07:43
